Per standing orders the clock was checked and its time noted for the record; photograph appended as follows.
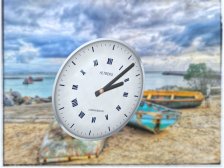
2:07
